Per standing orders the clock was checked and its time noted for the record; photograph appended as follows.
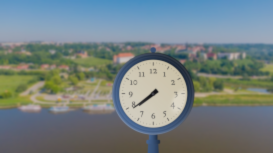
7:39
